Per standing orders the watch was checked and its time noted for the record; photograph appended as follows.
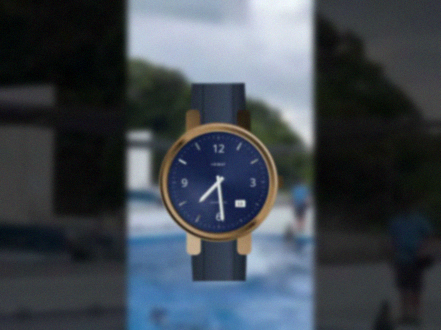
7:29
